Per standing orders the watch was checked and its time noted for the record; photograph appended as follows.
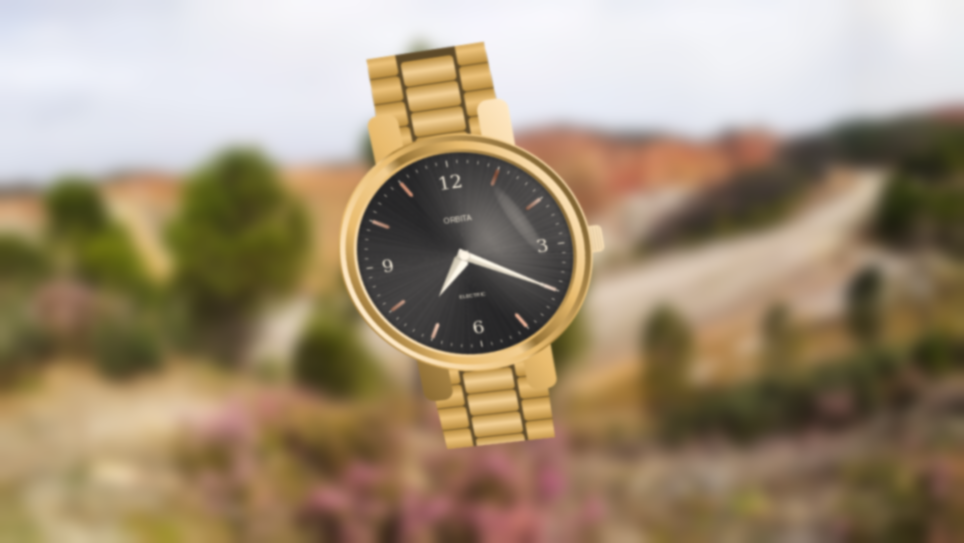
7:20
